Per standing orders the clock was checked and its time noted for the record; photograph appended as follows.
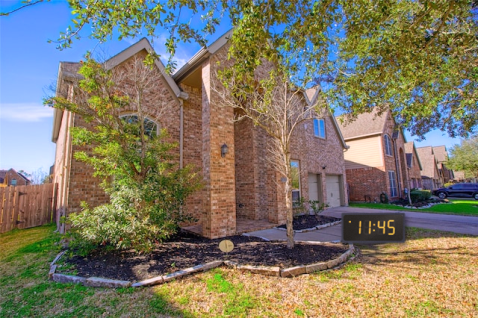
11:45
